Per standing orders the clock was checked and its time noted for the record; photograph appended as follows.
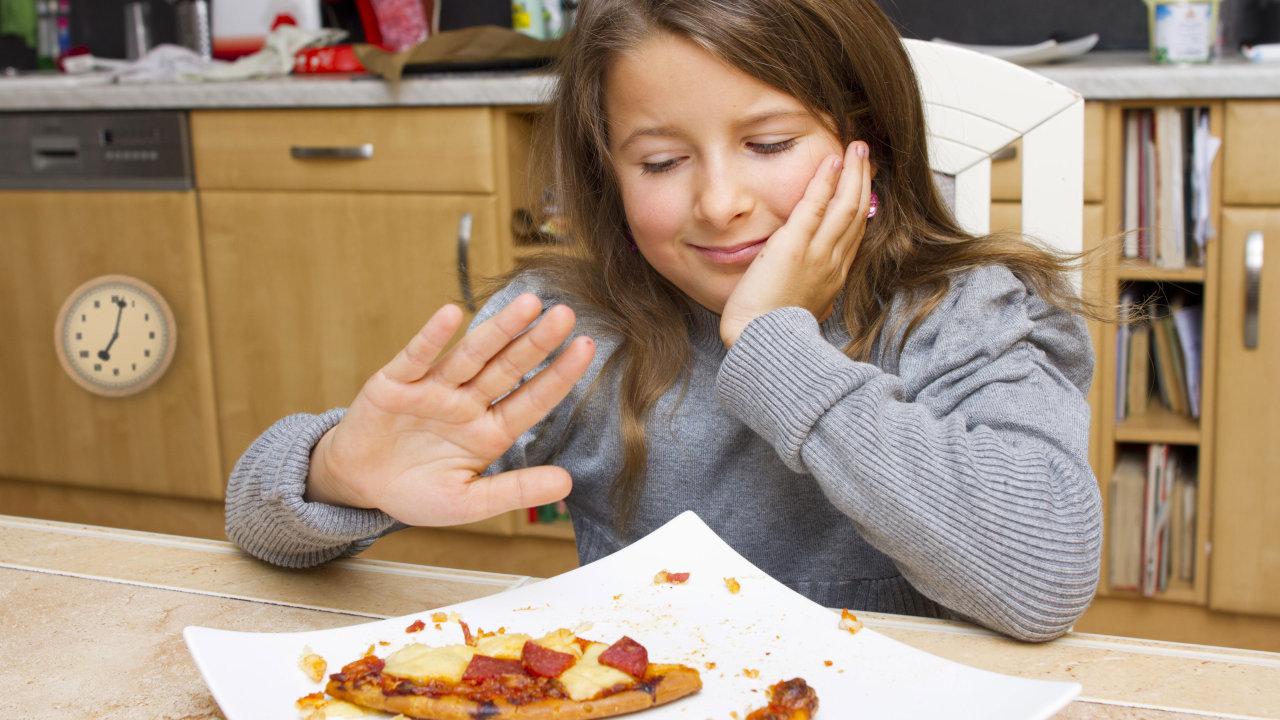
7:02
